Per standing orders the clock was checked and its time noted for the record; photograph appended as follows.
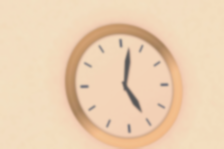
5:02
